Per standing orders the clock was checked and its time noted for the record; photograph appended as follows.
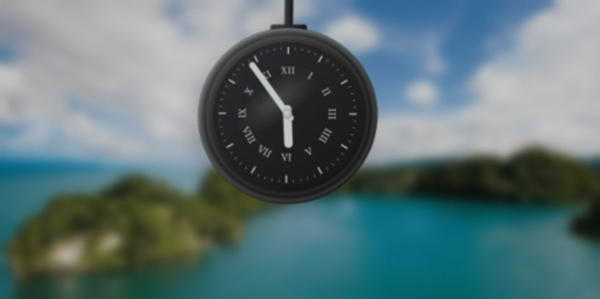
5:54
